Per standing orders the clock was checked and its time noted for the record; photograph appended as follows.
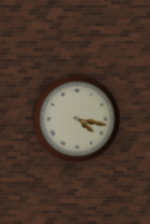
4:17
